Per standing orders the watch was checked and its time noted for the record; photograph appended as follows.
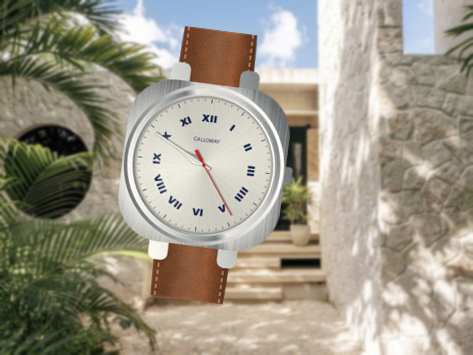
9:49:24
